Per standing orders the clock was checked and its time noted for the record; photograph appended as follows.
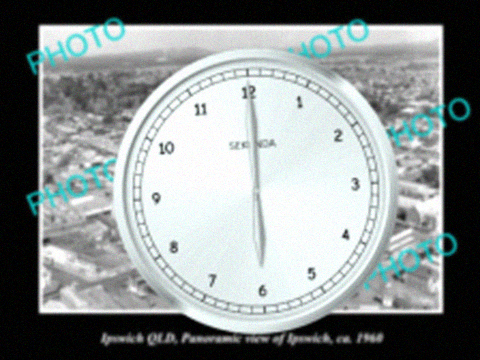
6:00
